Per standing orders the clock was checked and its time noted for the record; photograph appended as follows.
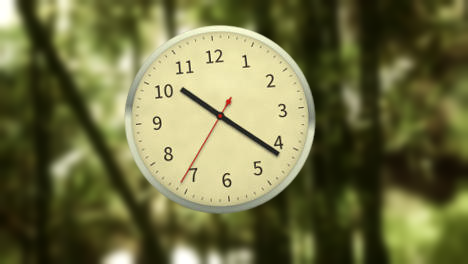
10:21:36
